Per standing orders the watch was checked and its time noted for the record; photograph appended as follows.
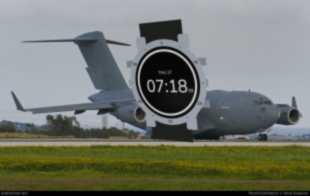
7:18
